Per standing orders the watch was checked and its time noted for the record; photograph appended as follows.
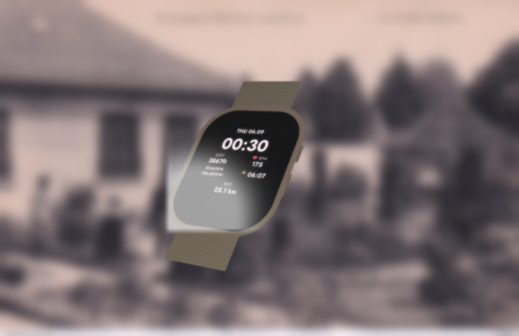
0:30
